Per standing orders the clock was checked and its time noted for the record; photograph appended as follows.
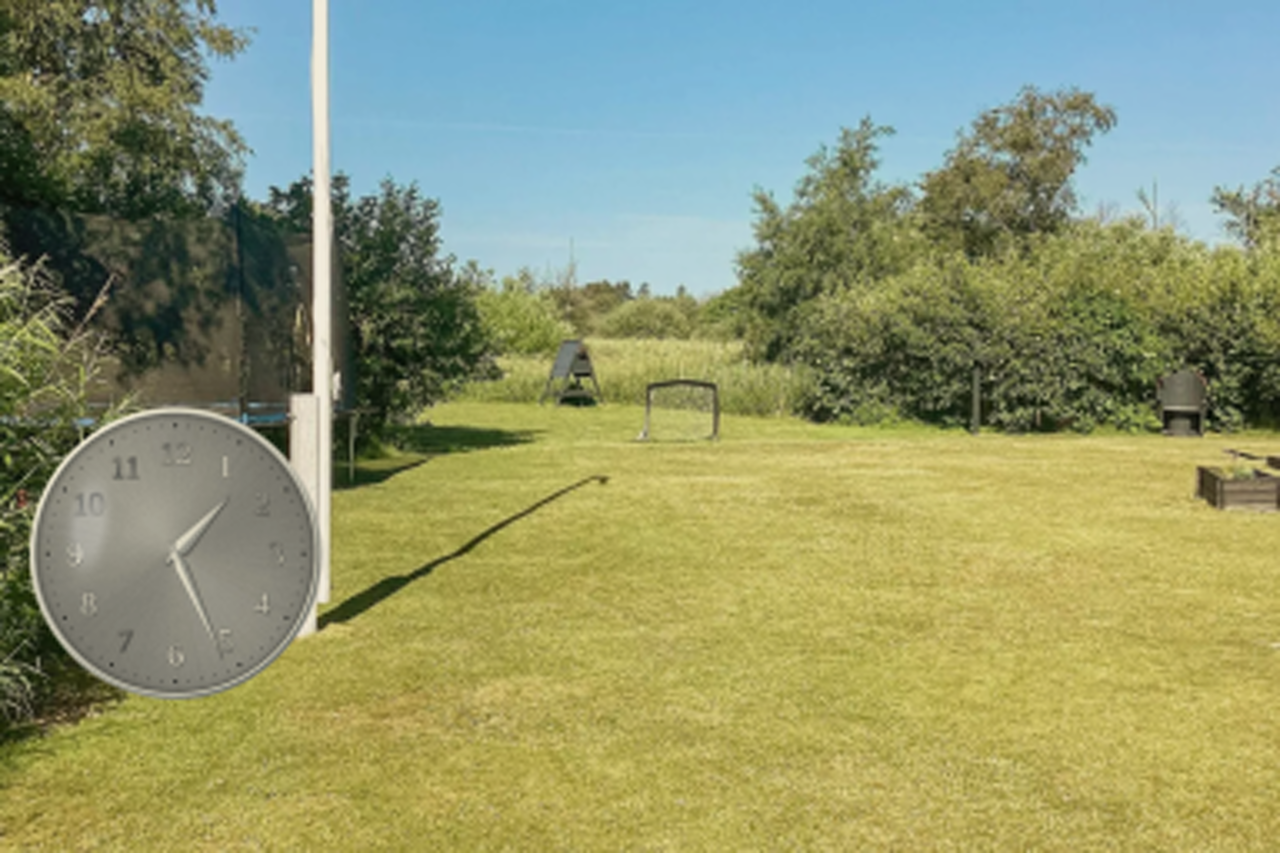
1:26
